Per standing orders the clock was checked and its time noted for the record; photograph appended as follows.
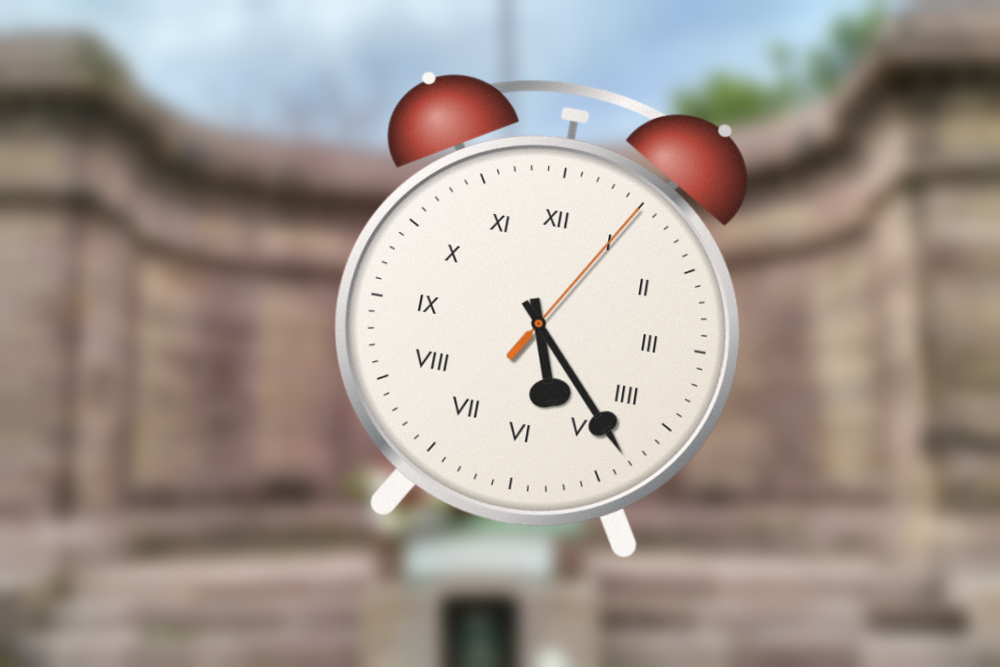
5:23:05
